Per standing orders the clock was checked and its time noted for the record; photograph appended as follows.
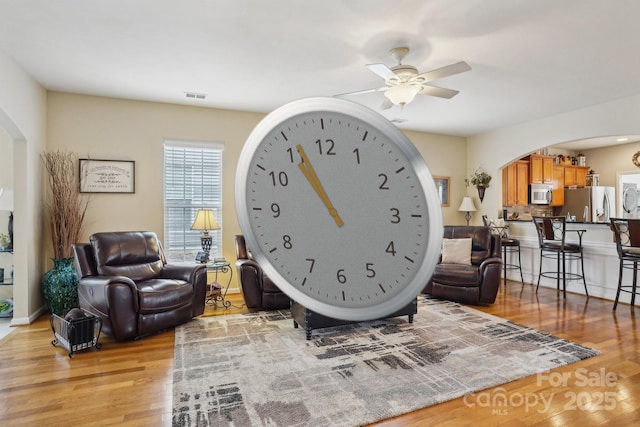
10:56
